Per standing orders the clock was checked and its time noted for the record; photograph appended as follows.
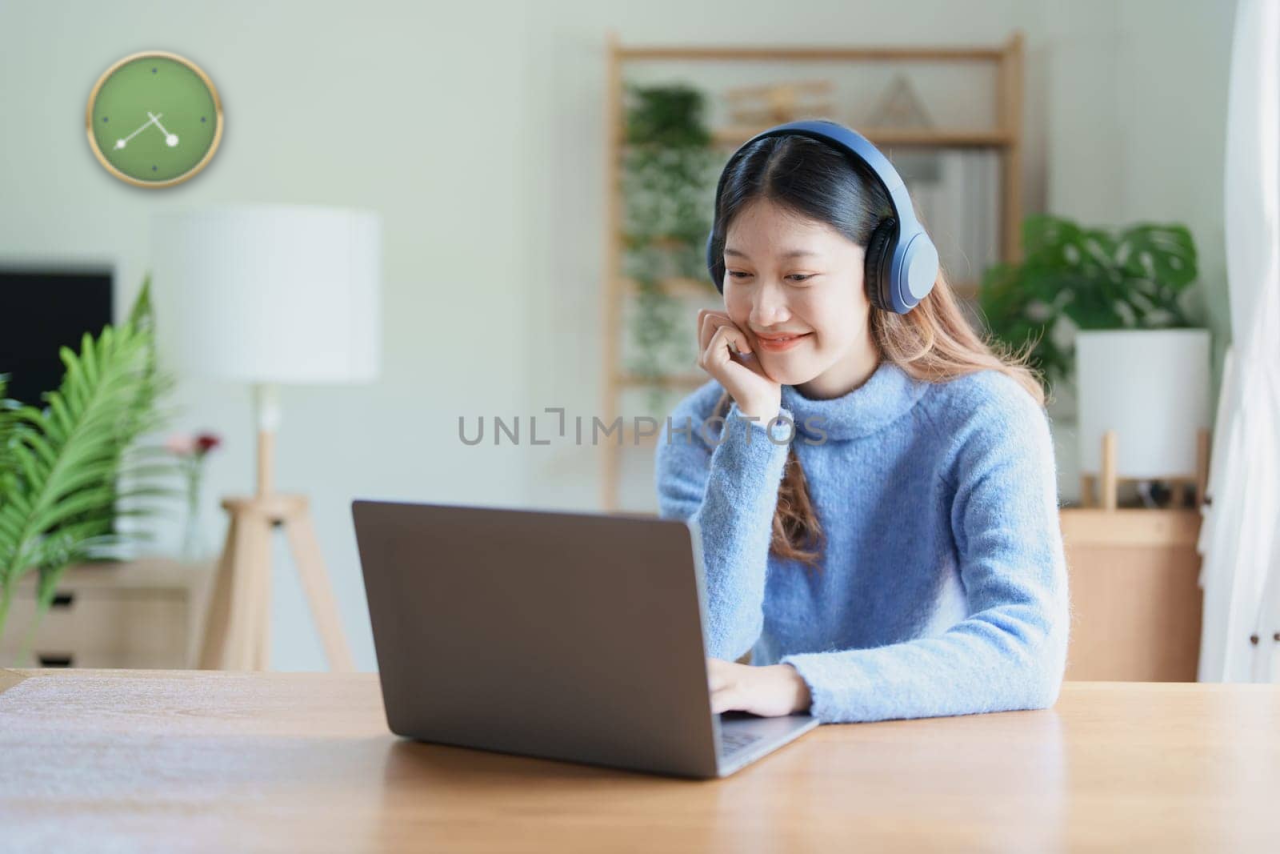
4:39
